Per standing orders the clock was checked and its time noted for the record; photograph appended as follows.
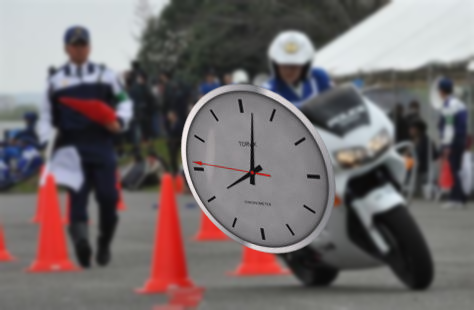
8:01:46
